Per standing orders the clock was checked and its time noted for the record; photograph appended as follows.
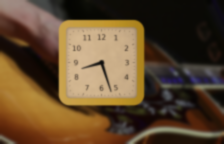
8:27
